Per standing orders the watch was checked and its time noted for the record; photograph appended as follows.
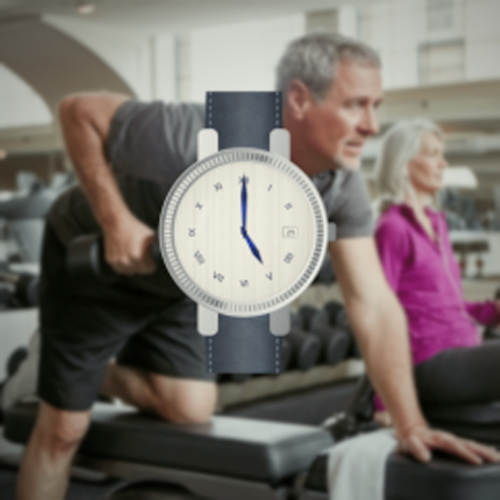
5:00
